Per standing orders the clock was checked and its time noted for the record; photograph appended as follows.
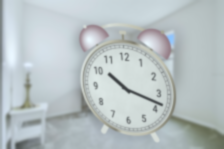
10:18
